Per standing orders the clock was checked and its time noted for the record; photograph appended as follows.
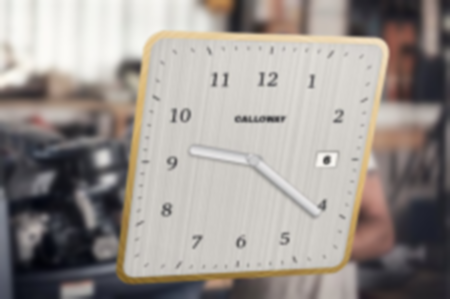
9:21
